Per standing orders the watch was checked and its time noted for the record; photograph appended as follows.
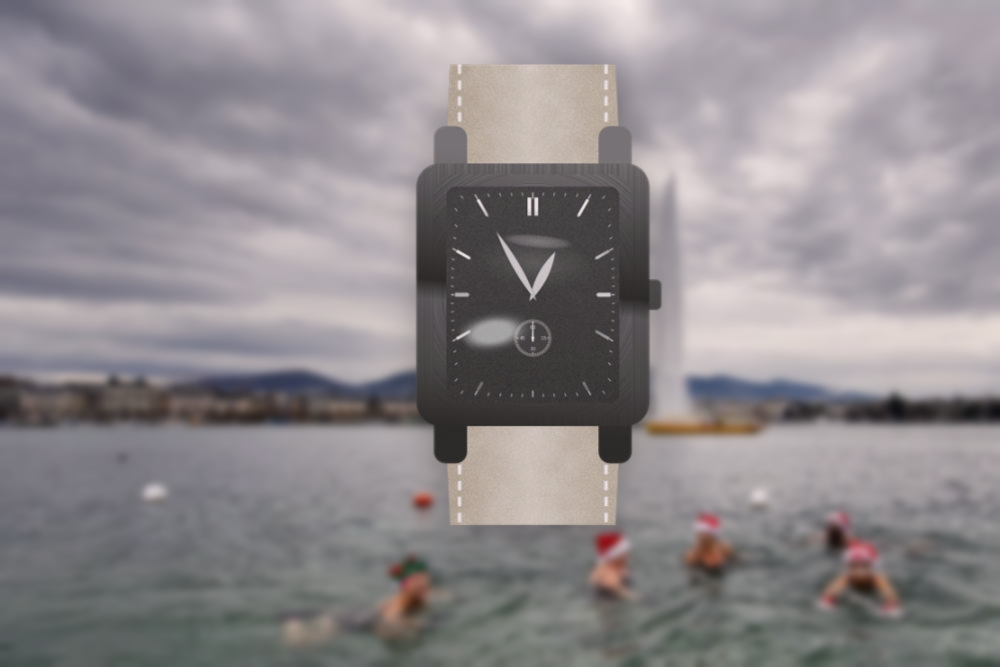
12:55
